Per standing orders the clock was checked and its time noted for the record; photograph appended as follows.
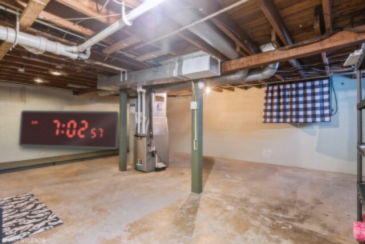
7:02
